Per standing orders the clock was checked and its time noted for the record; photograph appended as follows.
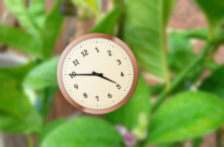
4:50
